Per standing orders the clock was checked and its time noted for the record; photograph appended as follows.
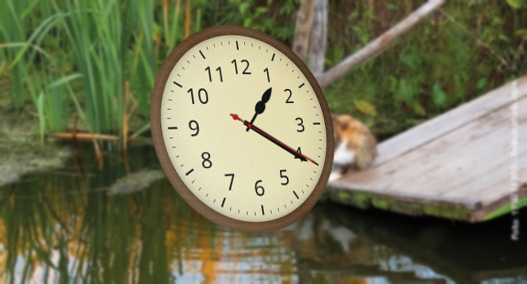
1:20:20
